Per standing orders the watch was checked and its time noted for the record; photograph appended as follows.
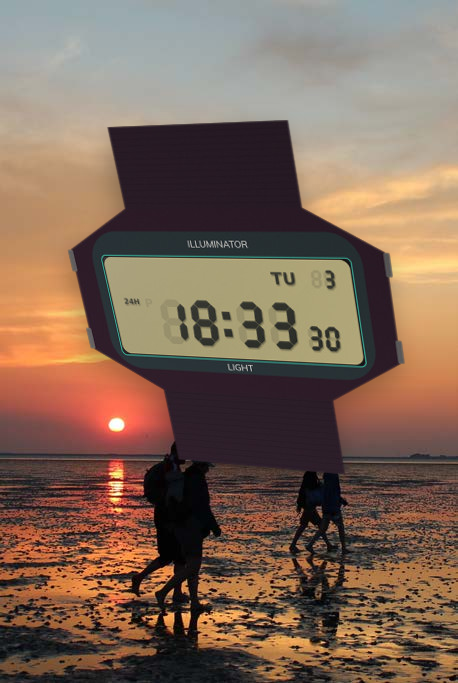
18:33:30
